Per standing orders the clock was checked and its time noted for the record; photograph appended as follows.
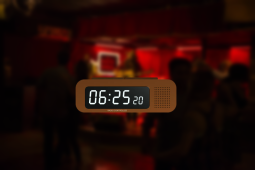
6:25:20
